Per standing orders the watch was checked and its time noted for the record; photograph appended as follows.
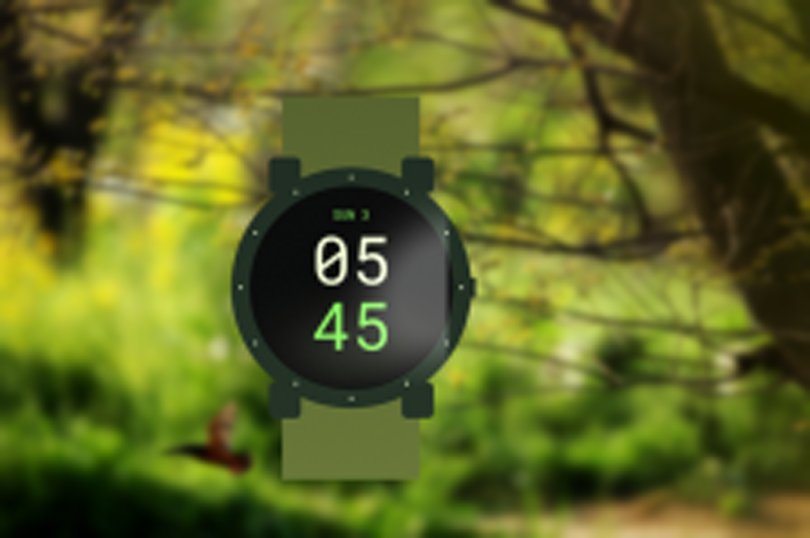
5:45
